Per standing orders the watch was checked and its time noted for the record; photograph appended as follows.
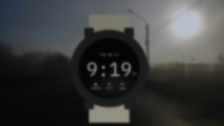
9:19
